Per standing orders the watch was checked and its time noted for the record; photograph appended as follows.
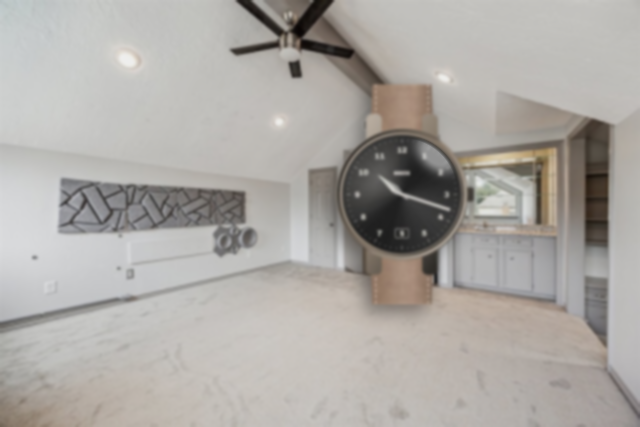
10:18
